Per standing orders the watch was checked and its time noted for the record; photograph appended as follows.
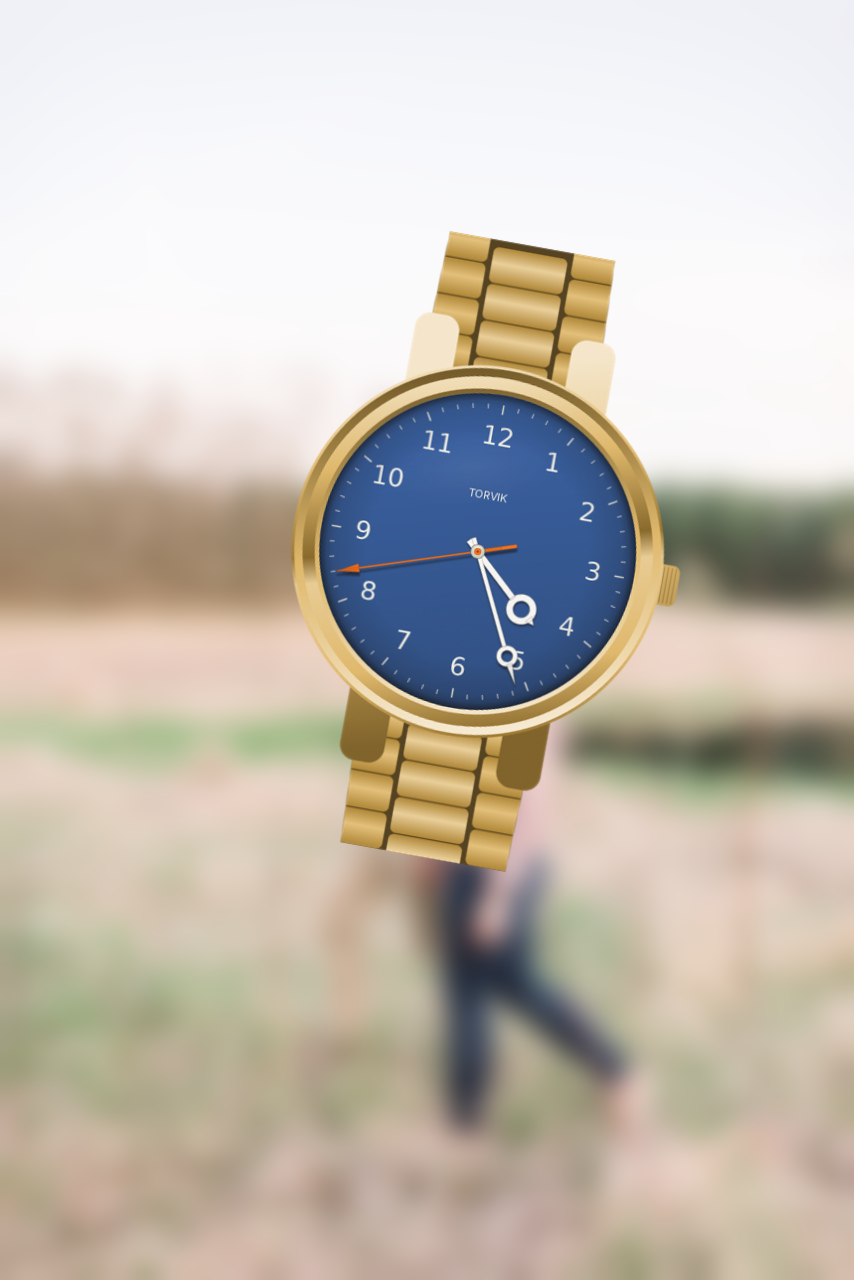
4:25:42
